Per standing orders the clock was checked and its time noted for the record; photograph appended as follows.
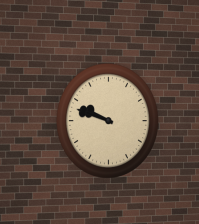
9:48
